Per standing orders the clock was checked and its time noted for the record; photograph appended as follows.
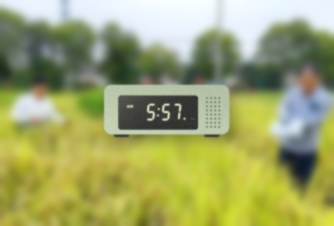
5:57
